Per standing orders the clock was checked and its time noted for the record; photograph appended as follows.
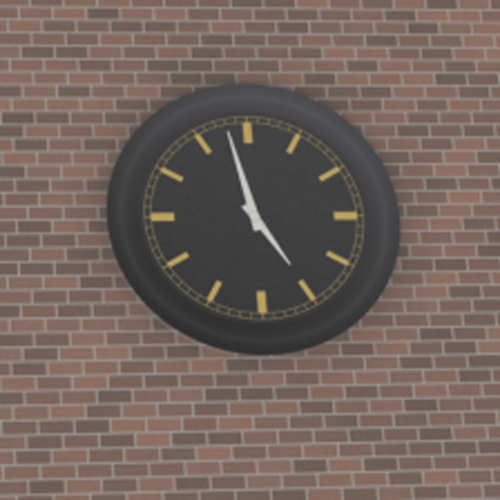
4:58
